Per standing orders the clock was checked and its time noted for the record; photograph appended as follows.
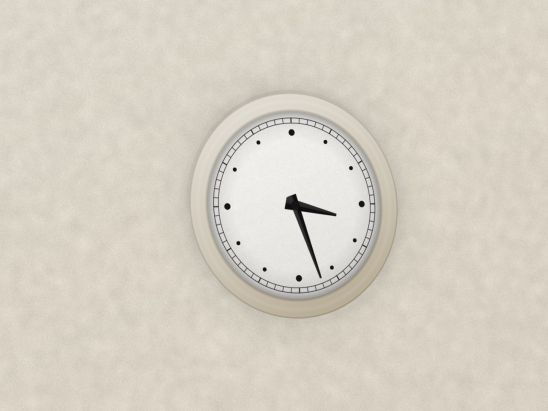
3:27
